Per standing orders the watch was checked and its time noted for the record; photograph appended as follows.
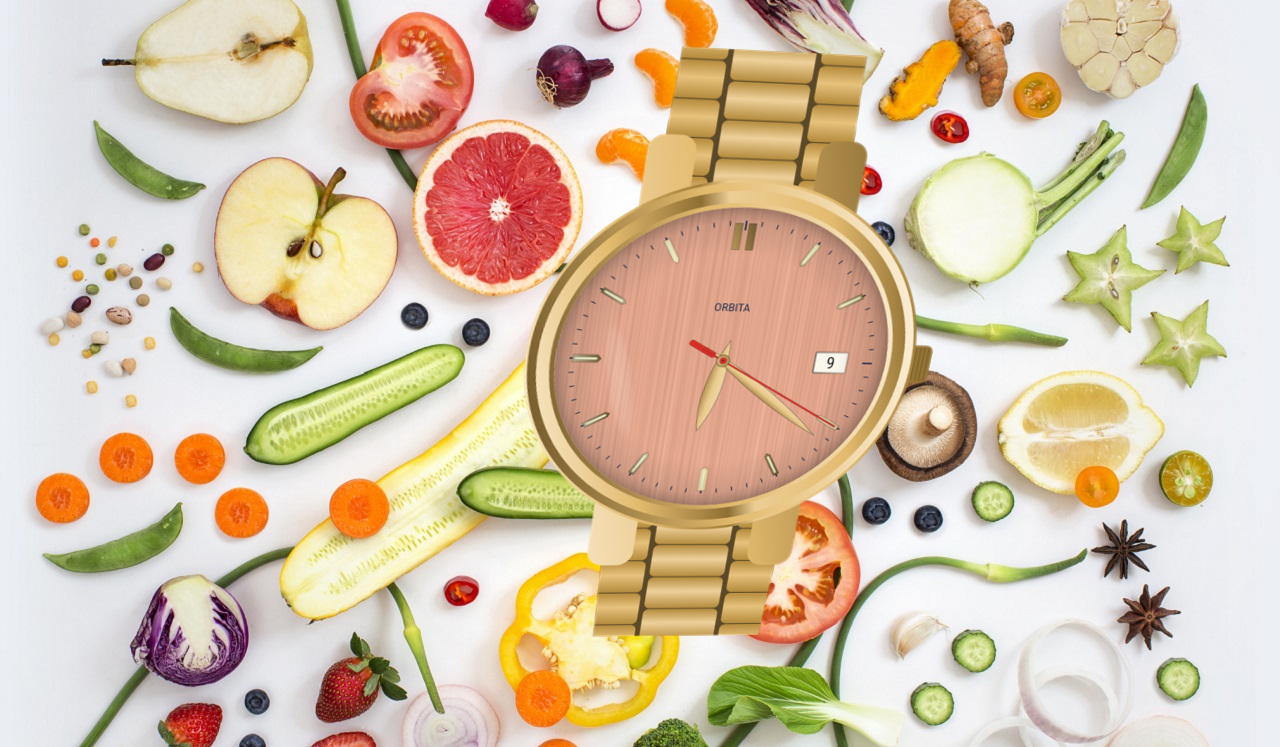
6:21:20
